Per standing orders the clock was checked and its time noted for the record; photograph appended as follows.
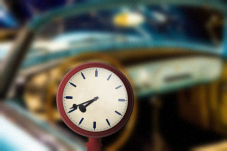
7:41
